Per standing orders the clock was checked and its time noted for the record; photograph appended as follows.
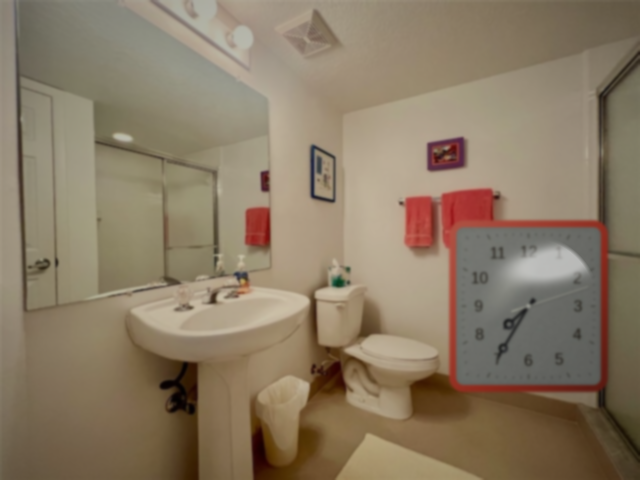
7:35:12
